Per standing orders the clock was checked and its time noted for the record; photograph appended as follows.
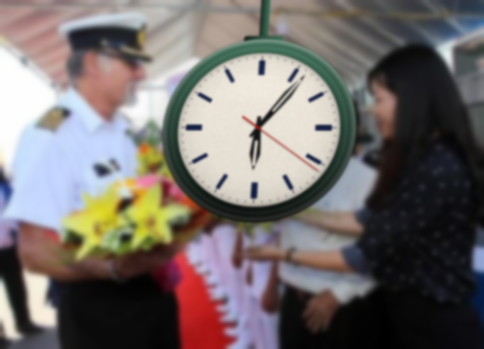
6:06:21
